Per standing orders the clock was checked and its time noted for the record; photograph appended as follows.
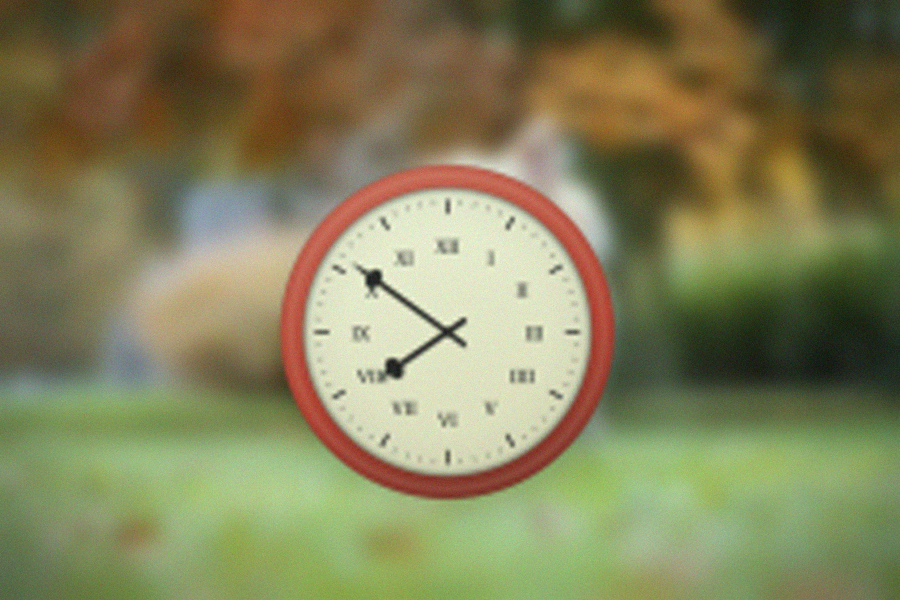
7:51
